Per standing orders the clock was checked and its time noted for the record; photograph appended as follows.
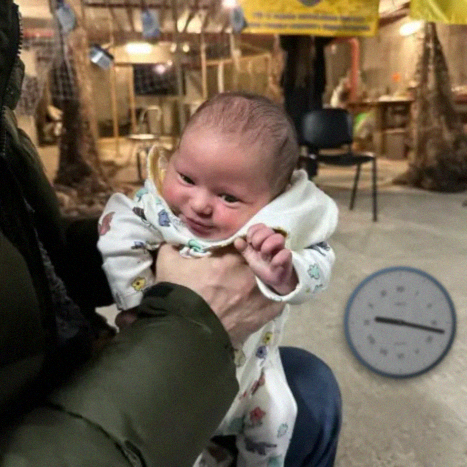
9:17
